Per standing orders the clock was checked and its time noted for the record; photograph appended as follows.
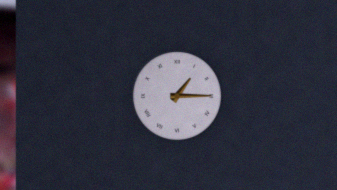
1:15
